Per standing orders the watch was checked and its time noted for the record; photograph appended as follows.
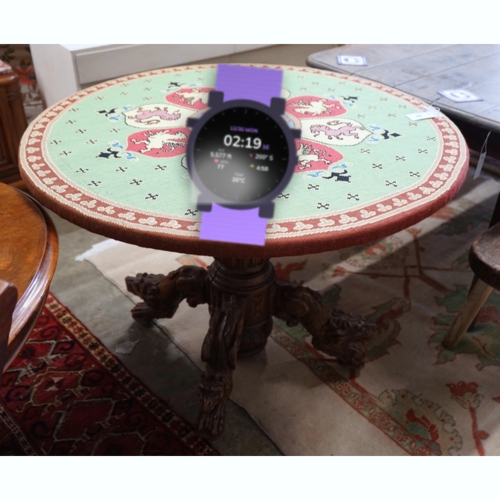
2:19
